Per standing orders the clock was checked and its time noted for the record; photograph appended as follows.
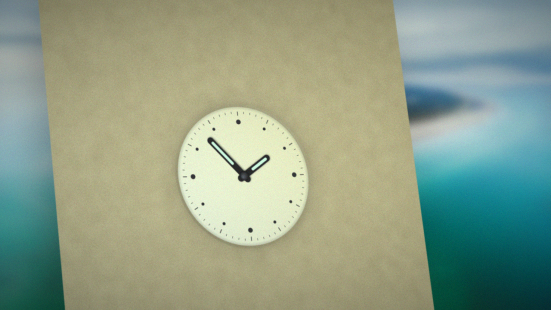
1:53
